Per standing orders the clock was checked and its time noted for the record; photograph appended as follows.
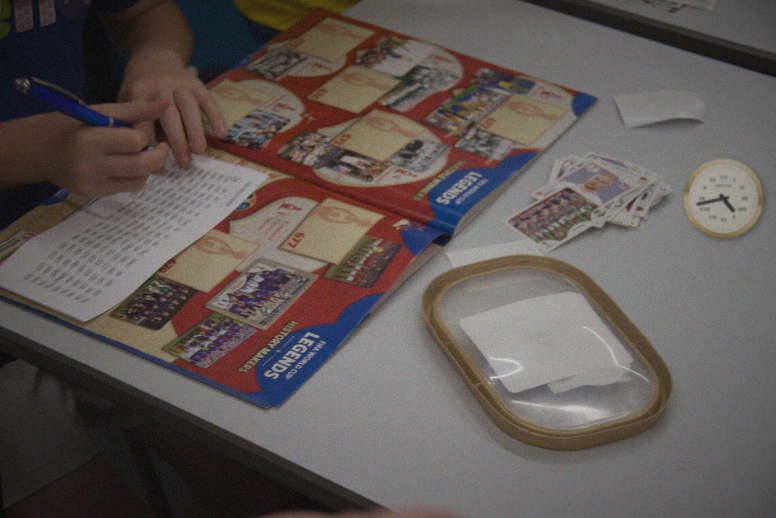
4:43
